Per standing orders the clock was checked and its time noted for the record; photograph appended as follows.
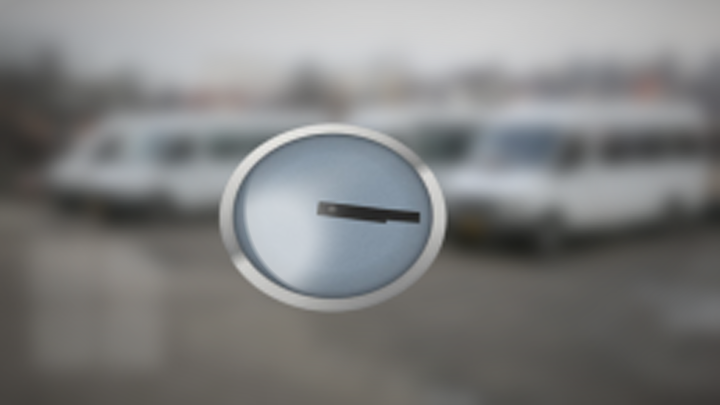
3:16
